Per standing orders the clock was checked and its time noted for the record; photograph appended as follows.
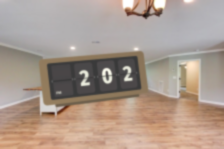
2:02
